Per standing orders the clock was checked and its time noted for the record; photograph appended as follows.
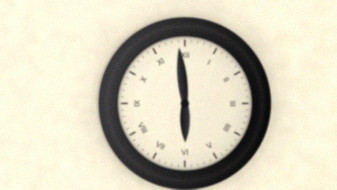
5:59
